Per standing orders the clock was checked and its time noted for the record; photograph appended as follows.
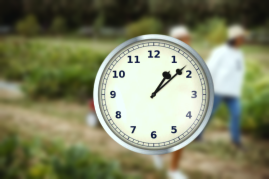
1:08
